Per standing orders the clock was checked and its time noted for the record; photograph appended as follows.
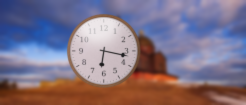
6:17
